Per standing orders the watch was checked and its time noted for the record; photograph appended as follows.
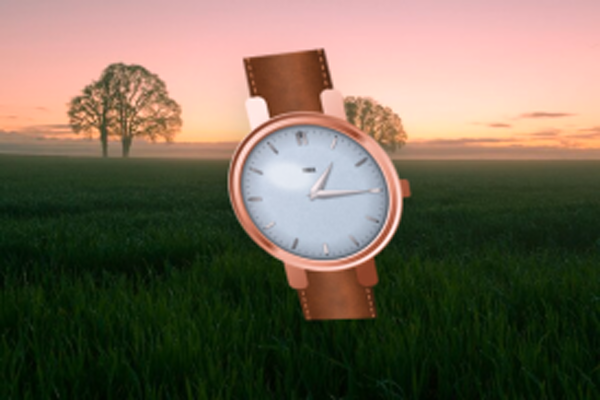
1:15
